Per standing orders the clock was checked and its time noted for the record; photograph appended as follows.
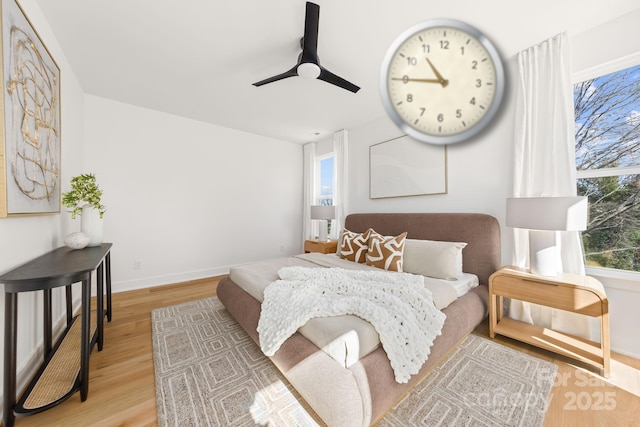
10:45
